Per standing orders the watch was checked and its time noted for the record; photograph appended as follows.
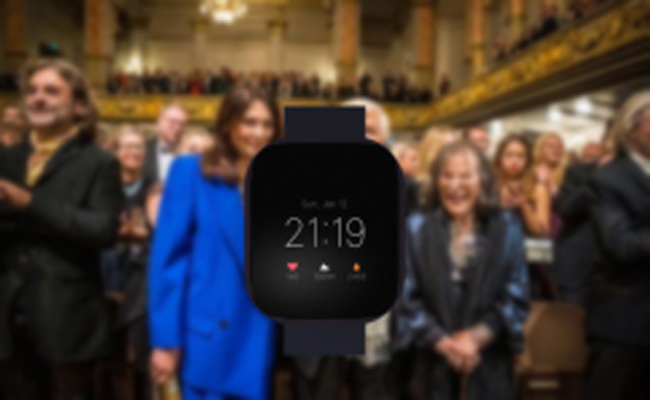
21:19
